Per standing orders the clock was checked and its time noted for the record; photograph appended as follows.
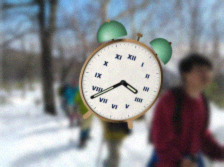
3:38
